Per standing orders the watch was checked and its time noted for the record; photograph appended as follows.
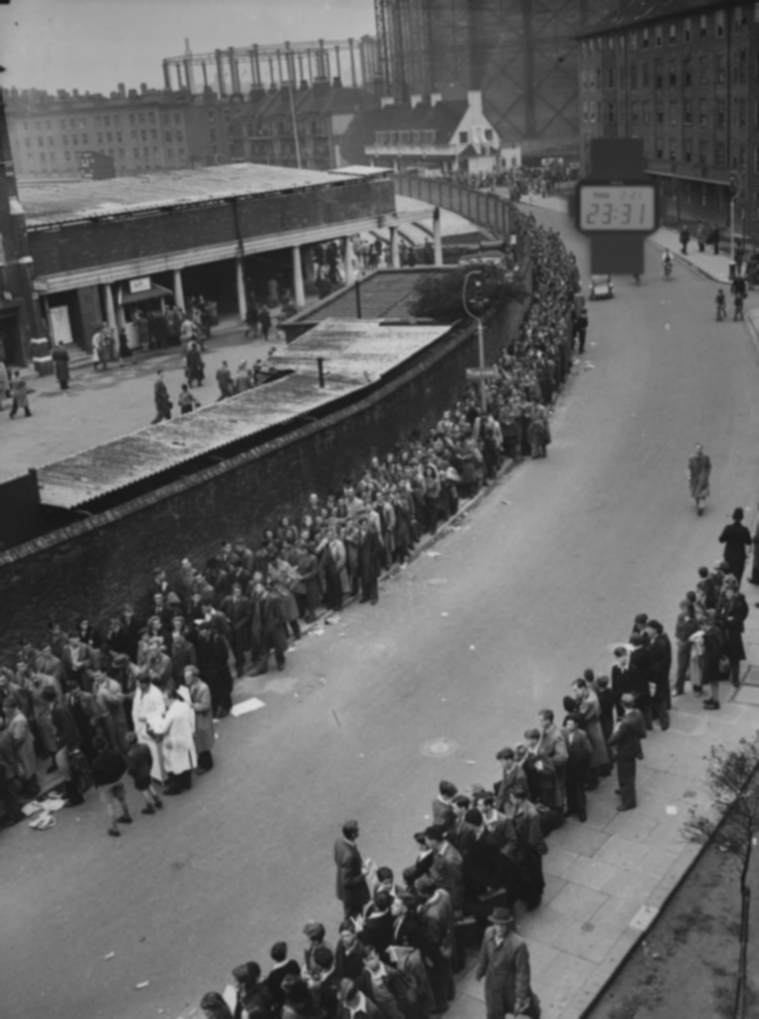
23:31
